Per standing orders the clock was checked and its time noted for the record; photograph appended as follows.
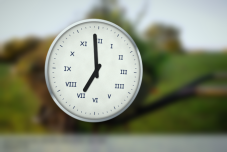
6:59
